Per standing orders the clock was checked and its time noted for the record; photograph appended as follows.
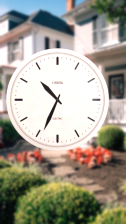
10:34
